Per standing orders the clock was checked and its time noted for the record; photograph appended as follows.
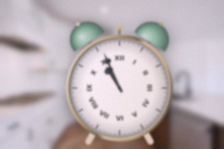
10:56
